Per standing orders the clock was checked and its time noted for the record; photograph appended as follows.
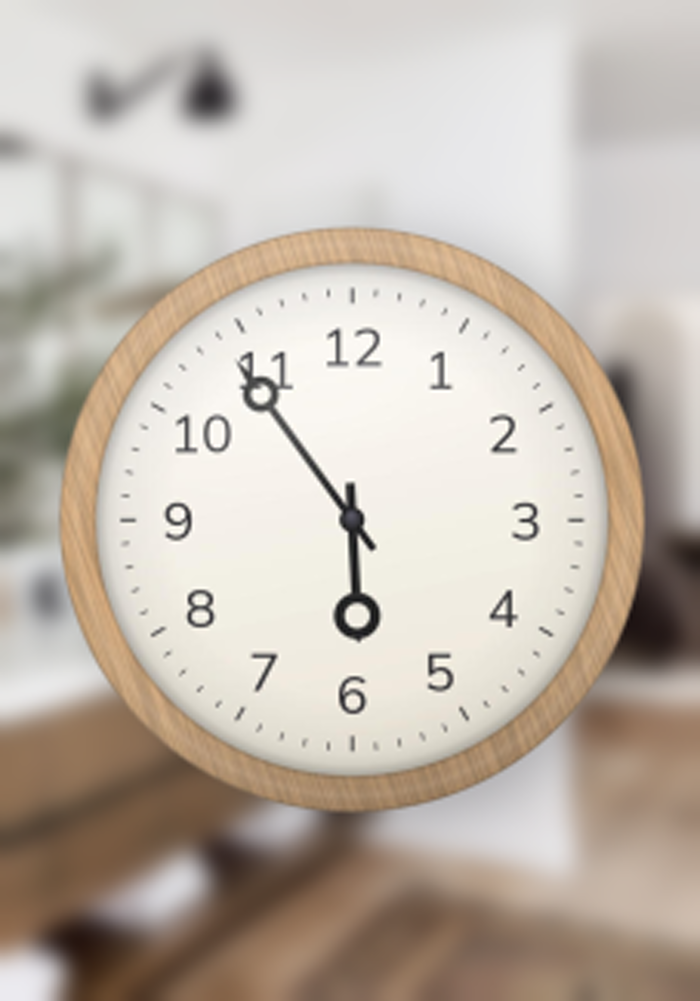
5:54
